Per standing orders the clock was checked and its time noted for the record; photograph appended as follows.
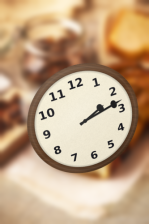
2:13
